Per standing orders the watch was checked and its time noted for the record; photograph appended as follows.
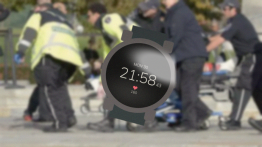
21:58
